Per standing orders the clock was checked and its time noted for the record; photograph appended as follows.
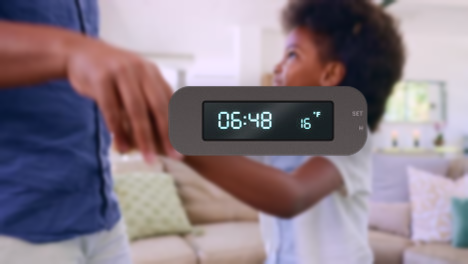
6:48
